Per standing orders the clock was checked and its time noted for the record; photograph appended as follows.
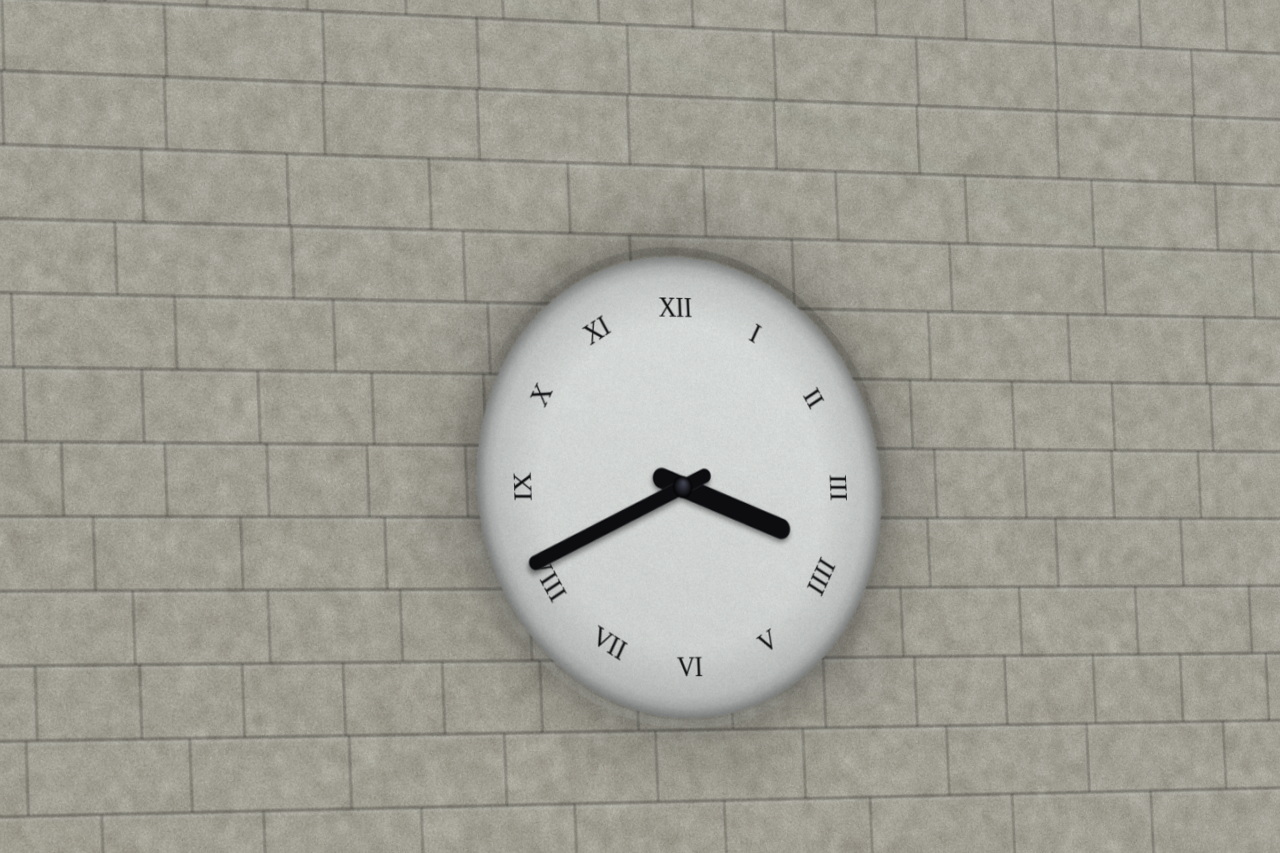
3:41
